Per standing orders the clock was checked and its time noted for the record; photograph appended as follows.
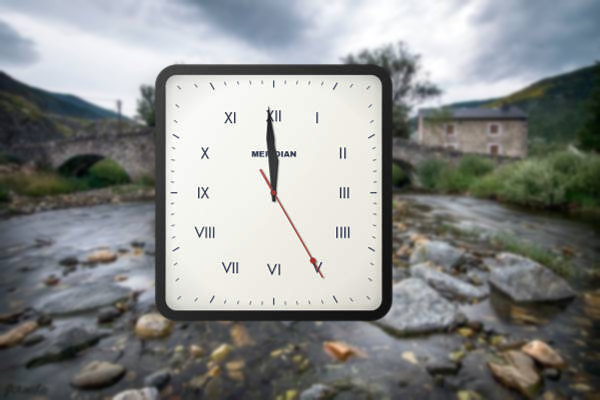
11:59:25
